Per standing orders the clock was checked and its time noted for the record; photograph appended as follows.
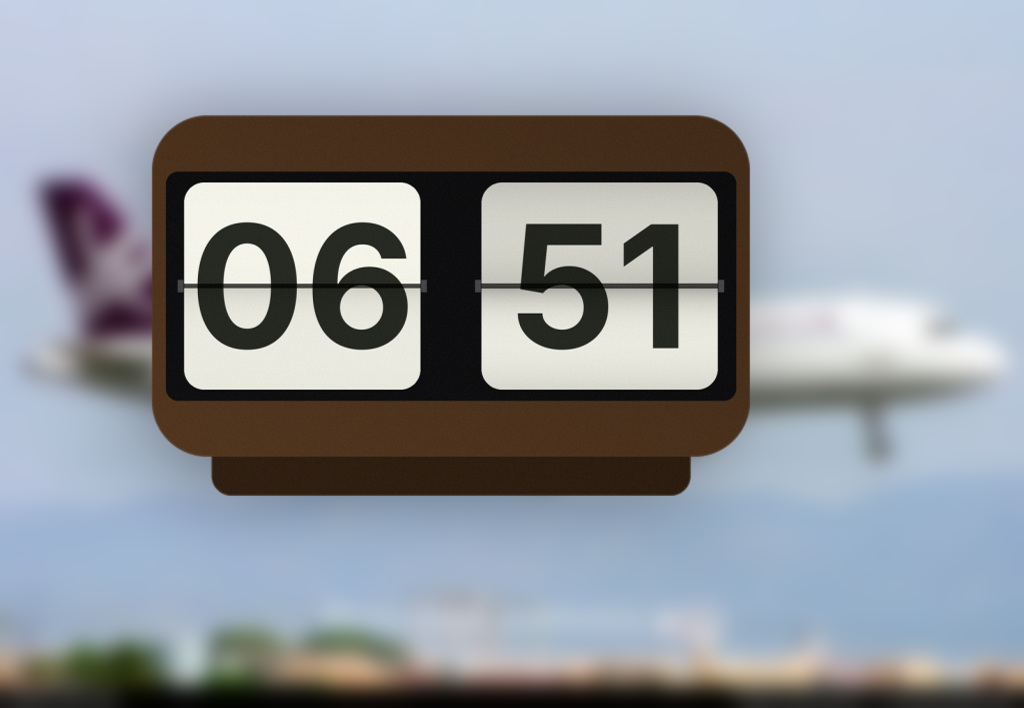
6:51
